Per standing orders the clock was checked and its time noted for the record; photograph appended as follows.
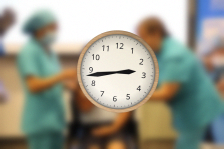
2:43
